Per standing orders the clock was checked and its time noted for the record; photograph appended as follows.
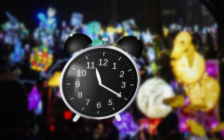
11:20
